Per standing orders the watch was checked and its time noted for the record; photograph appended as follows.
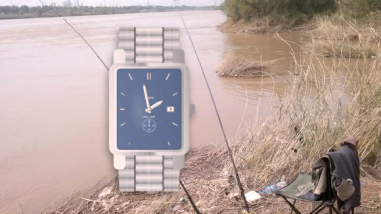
1:58
